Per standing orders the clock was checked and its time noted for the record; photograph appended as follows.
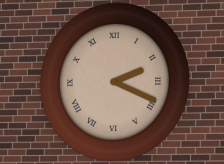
2:19
